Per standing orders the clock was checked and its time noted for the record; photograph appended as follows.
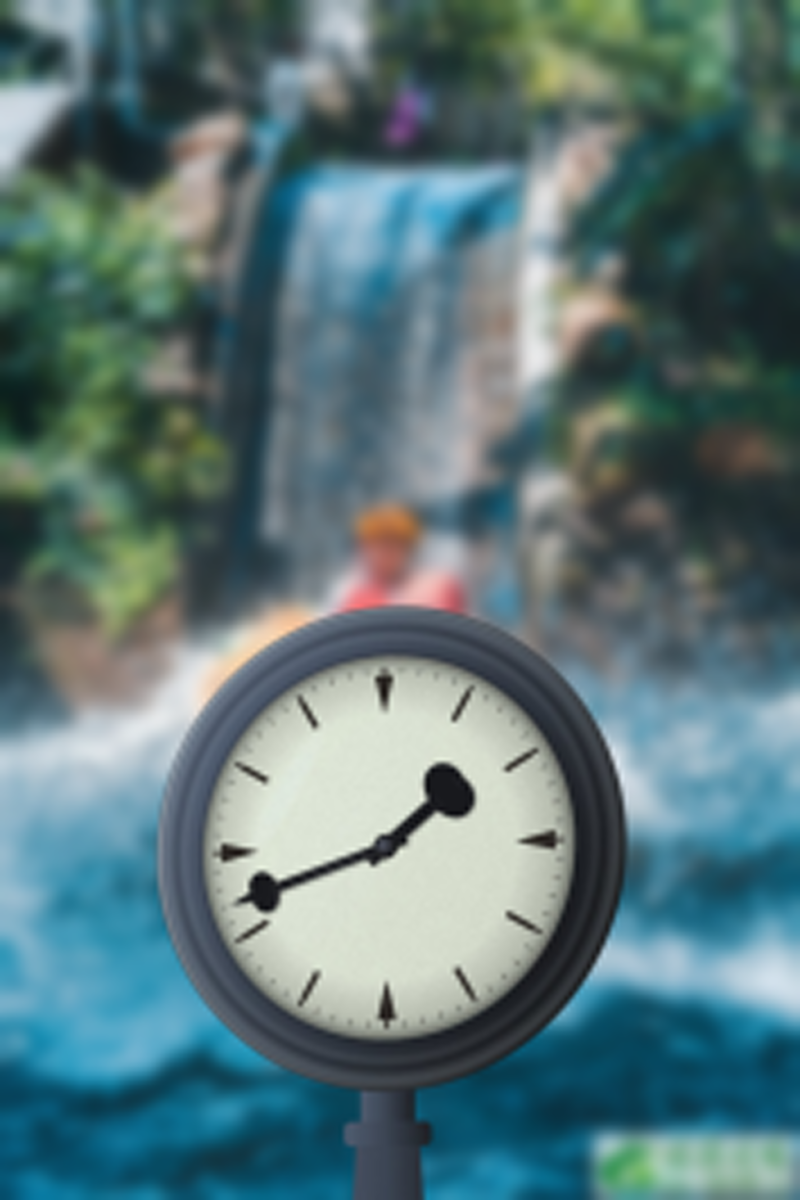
1:42
